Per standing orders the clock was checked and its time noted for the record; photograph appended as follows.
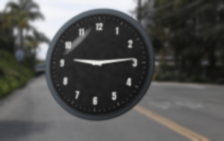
9:14
